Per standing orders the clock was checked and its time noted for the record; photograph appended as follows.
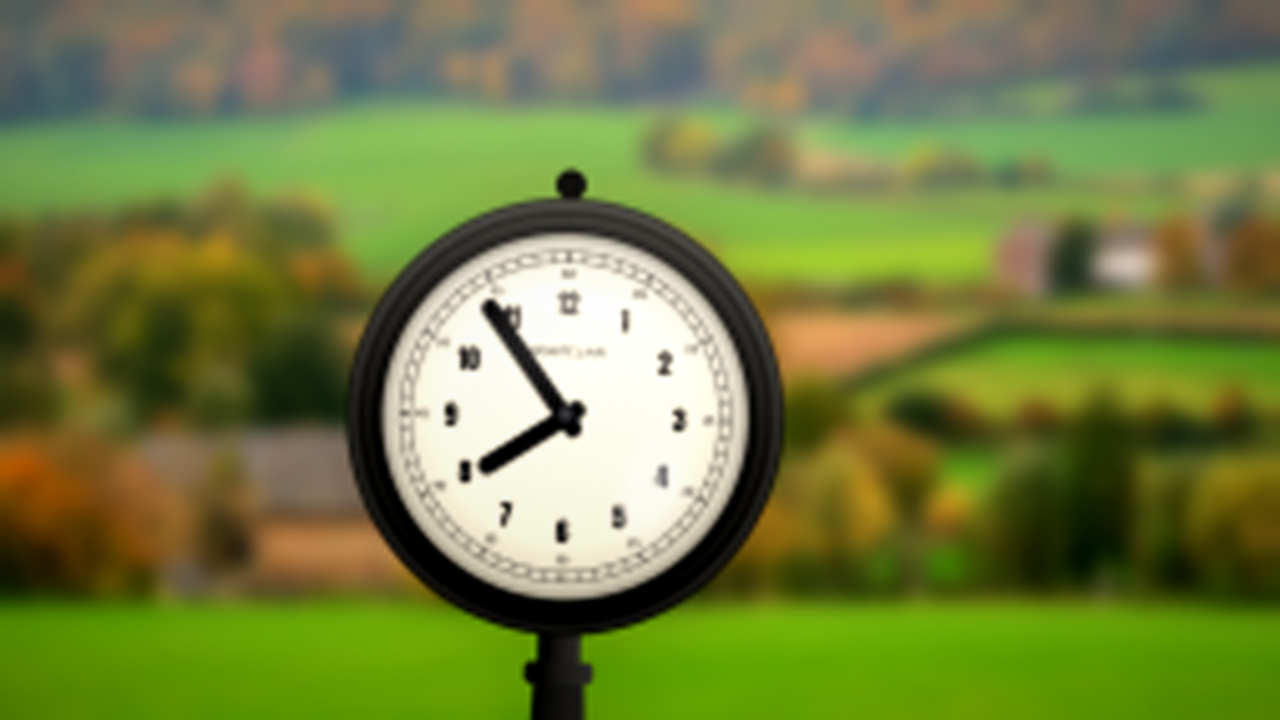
7:54
